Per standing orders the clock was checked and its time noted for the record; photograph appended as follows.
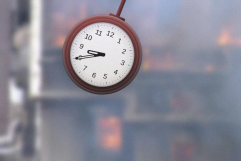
8:40
